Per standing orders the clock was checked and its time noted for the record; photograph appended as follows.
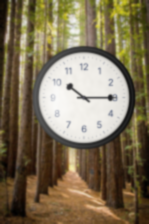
10:15
